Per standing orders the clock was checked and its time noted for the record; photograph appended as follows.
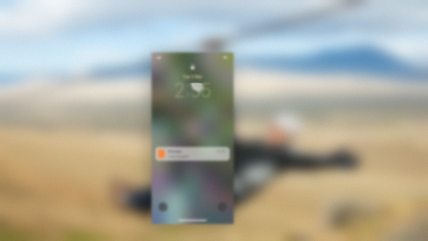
2:55
